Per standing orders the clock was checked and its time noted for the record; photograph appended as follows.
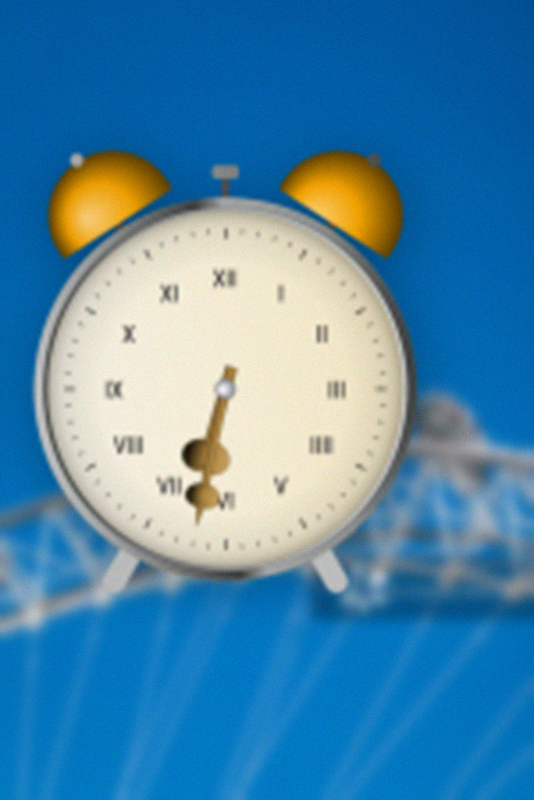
6:32
